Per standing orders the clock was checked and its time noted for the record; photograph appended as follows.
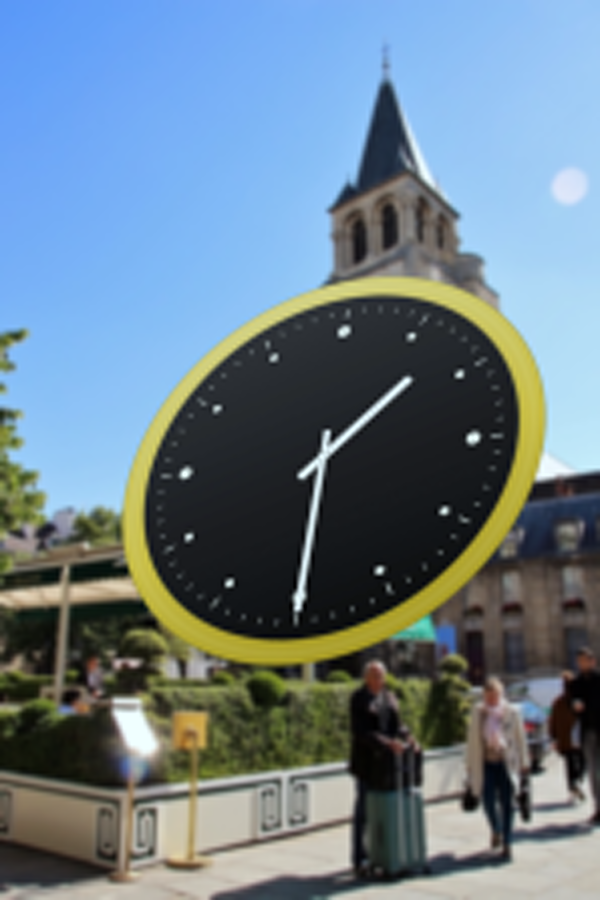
1:30
